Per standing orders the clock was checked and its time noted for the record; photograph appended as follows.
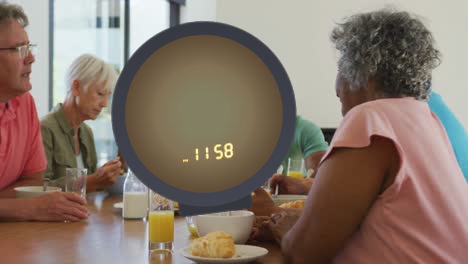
11:58
